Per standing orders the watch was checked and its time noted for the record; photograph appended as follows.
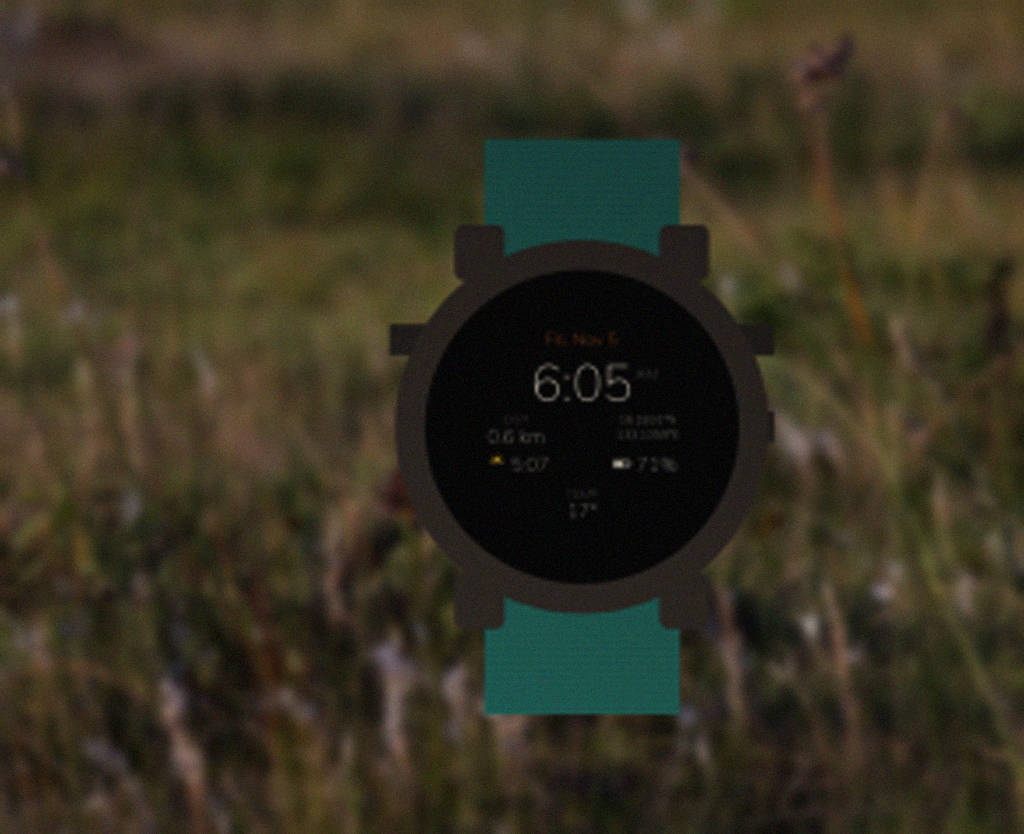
6:05
